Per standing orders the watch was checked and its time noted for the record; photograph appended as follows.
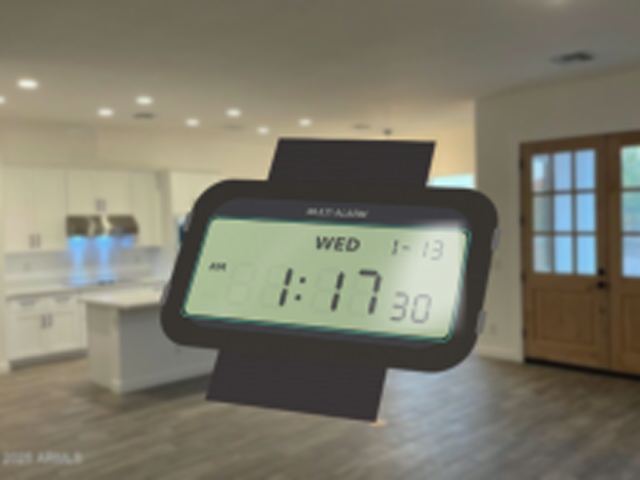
1:17:30
